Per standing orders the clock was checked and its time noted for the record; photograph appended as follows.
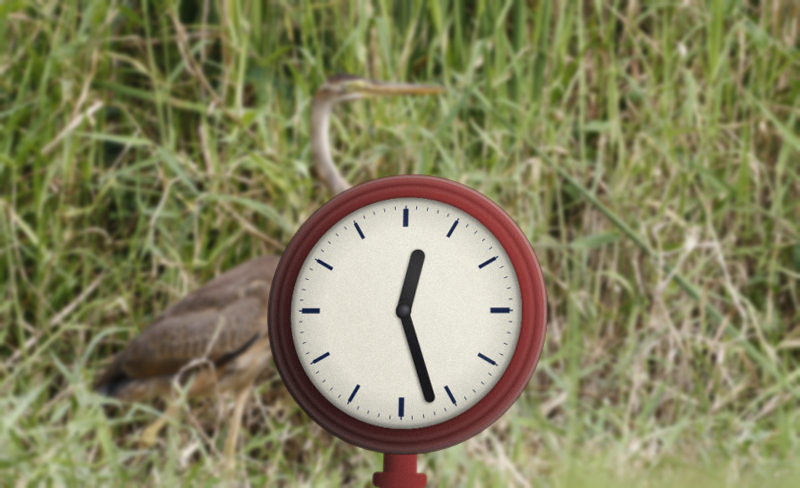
12:27
